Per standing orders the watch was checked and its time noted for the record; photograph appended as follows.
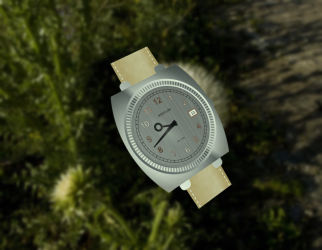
9:42
